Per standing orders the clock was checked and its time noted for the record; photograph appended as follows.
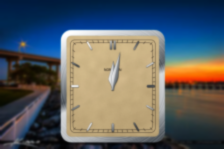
12:02
